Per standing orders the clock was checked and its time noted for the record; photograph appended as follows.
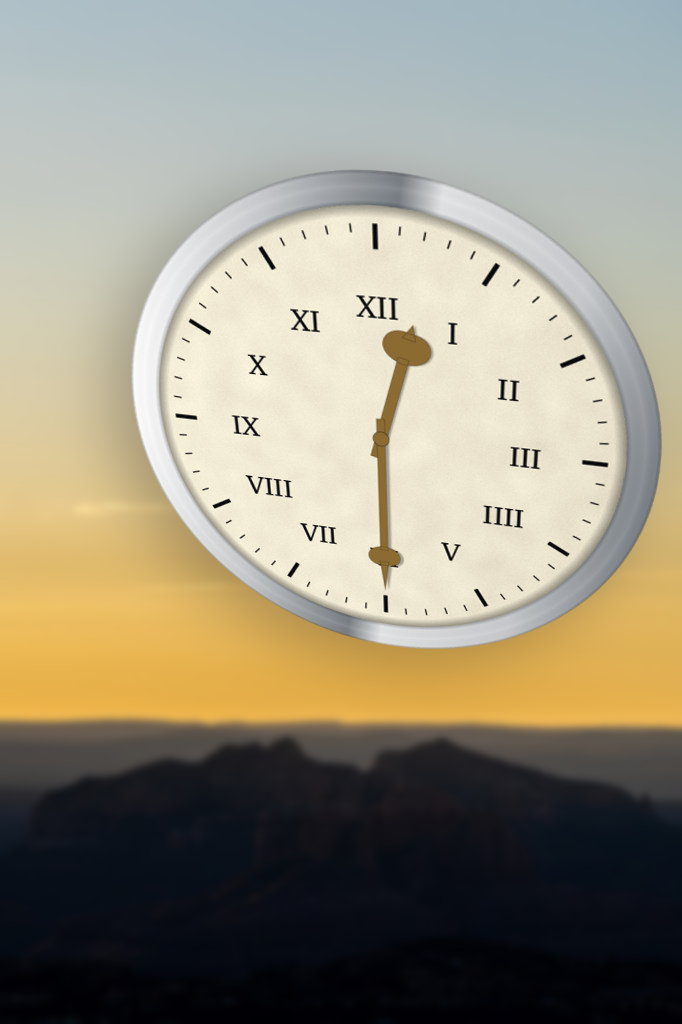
12:30
